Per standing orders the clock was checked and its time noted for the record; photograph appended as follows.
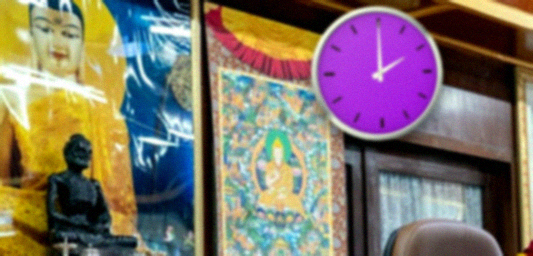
2:00
